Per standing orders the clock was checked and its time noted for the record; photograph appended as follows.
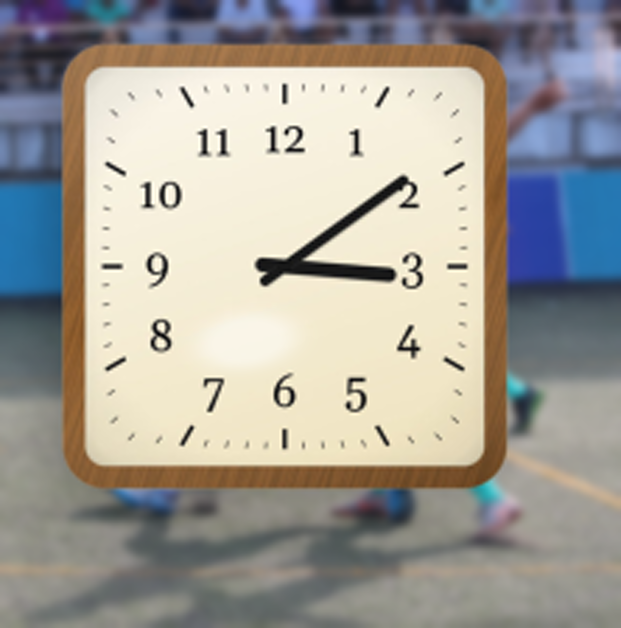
3:09
